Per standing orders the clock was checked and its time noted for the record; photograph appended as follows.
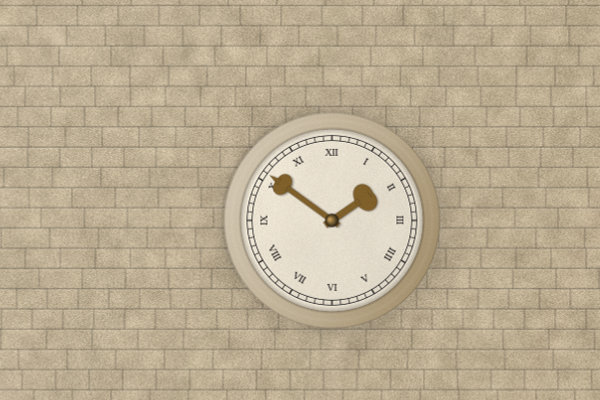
1:51
